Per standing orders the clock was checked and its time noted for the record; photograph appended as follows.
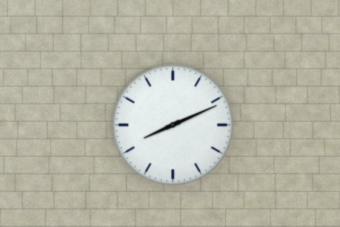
8:11
